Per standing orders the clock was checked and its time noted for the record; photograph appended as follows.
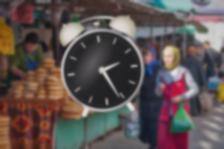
2:26
